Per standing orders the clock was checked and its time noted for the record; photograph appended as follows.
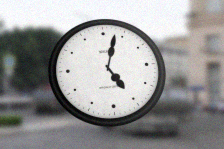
5:03
